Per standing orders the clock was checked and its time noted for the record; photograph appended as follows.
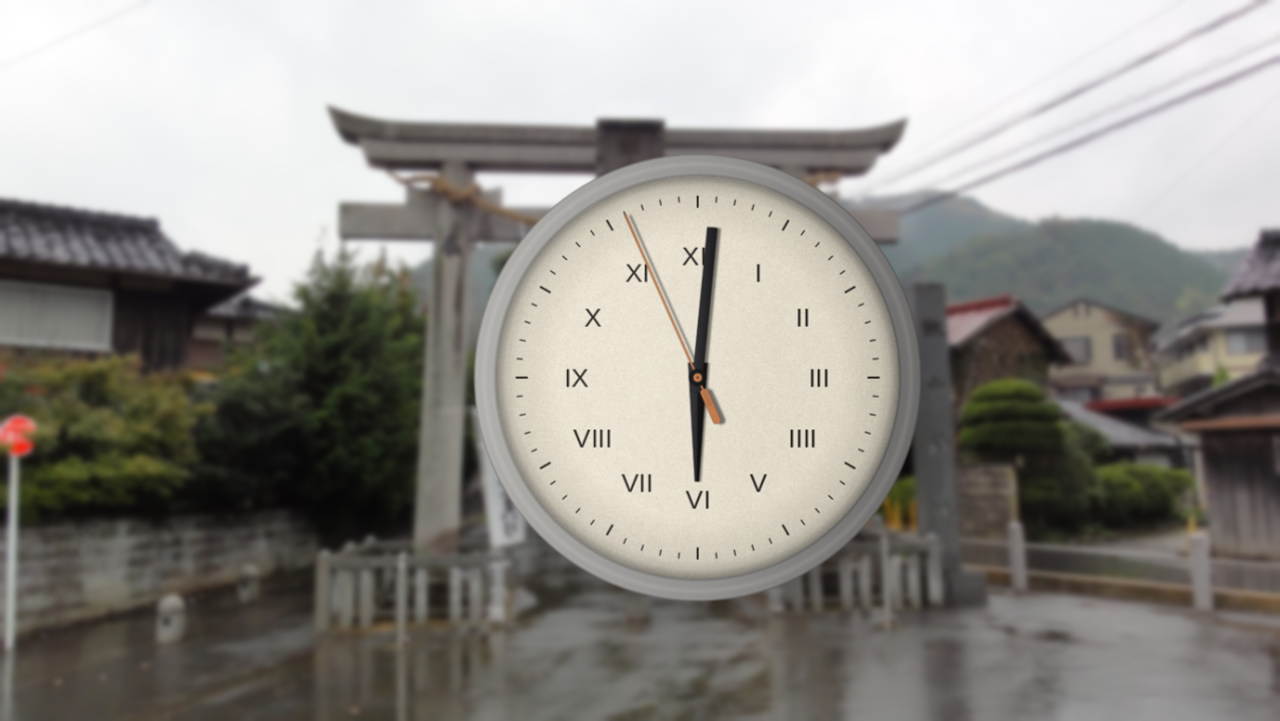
6:00:56
